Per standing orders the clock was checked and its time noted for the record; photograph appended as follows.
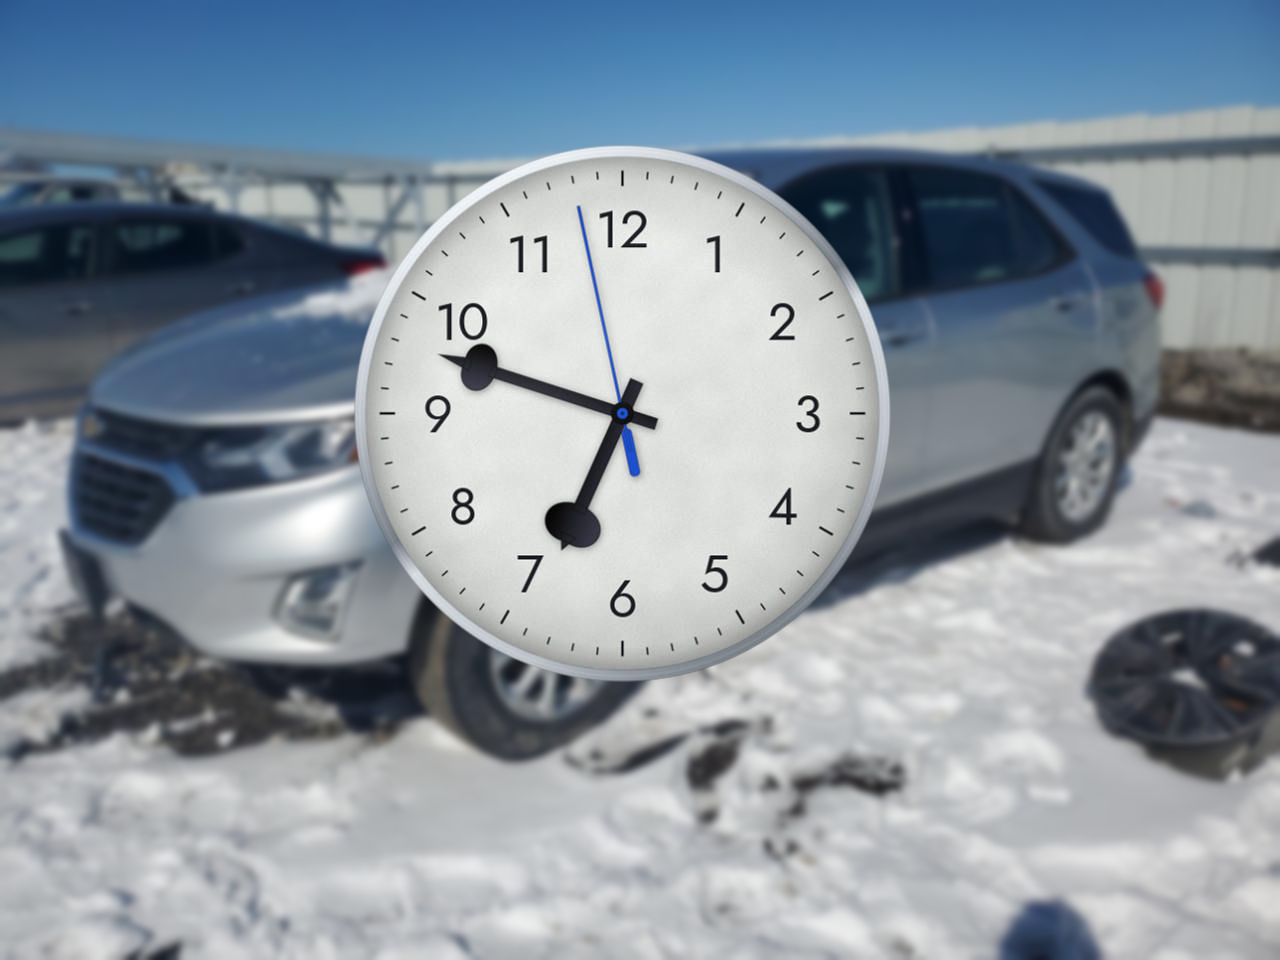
6:47:58
